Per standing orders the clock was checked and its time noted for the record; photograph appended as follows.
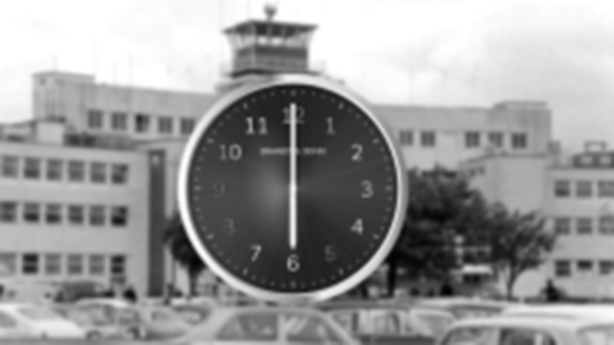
6:00
